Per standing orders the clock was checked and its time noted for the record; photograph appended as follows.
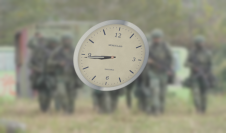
8:44
